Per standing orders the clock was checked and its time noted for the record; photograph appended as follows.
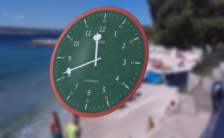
11:41
